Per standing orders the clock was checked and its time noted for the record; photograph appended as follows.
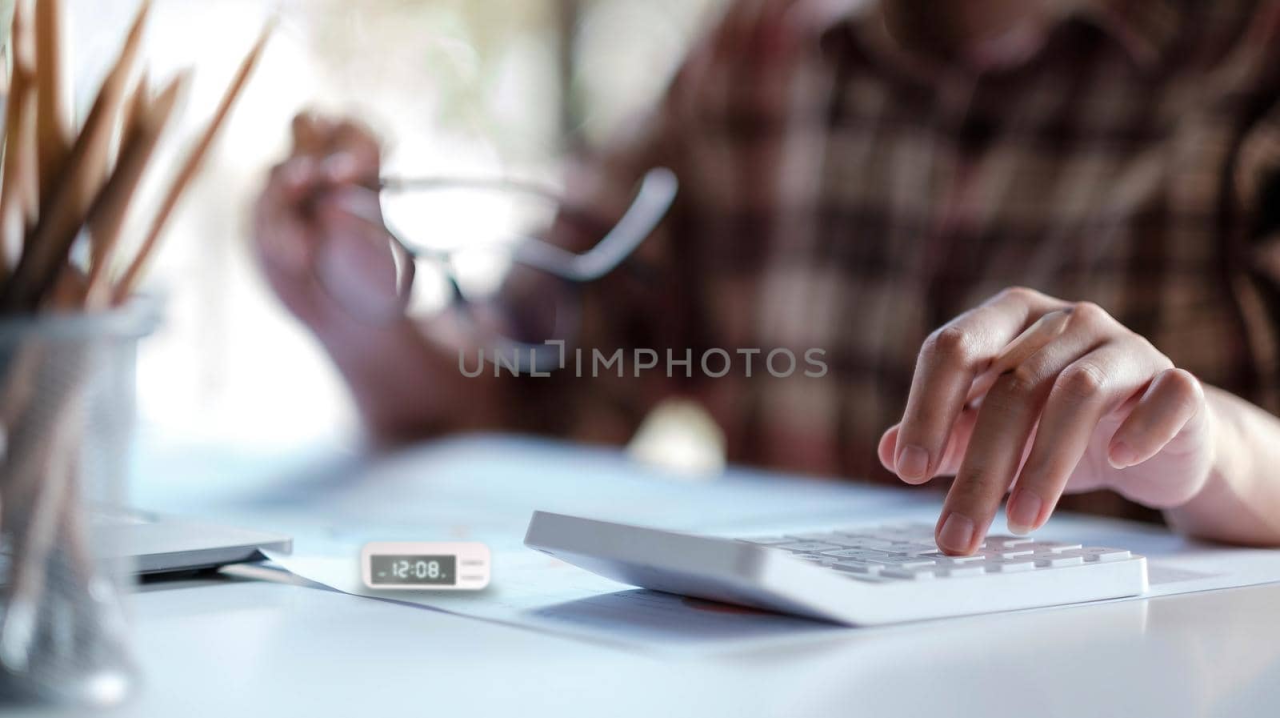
12:08
